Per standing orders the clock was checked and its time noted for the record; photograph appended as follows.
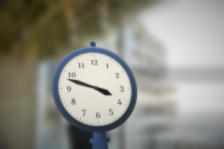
3:48
